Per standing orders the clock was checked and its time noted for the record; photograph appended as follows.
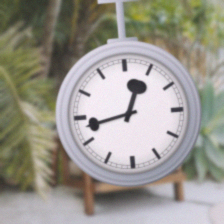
12:43
